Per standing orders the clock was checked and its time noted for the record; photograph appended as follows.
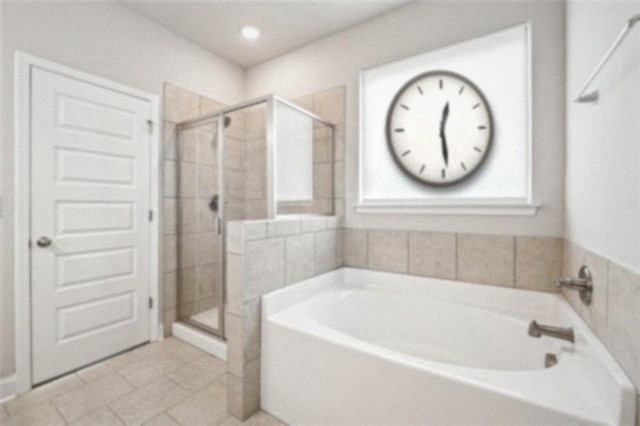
12:29
